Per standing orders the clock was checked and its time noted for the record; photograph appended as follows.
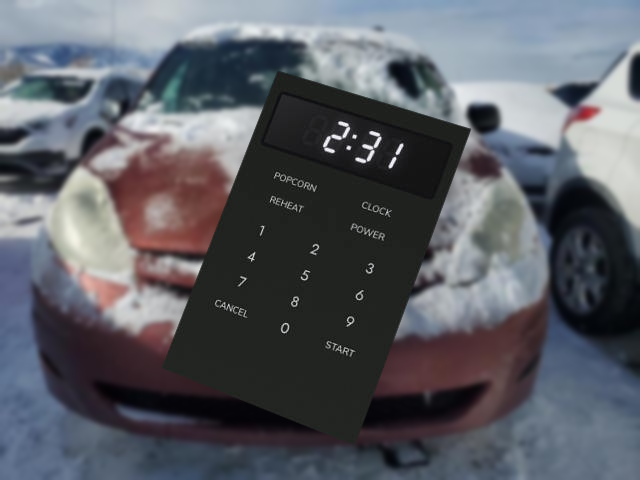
2:31
